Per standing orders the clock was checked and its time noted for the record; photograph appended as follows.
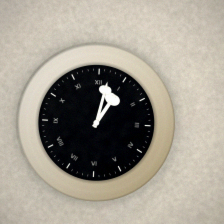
1:02
